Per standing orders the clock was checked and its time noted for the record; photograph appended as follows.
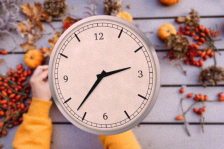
2:37
